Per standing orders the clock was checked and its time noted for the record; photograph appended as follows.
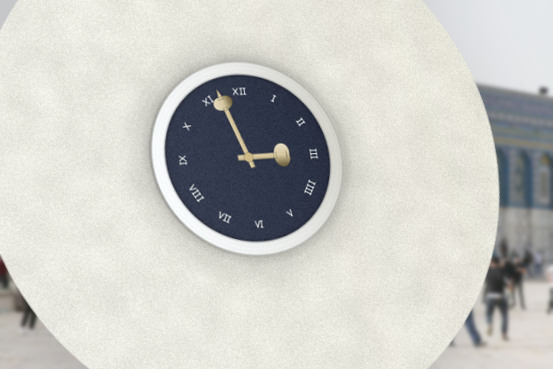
2:57
